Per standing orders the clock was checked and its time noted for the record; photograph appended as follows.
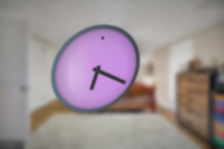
6:19
